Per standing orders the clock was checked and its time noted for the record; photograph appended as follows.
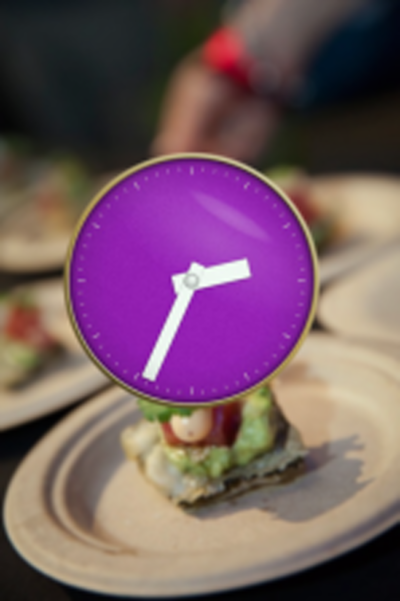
2:34
